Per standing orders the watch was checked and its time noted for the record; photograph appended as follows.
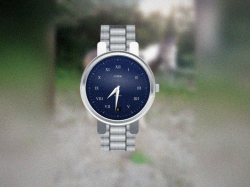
7:31
